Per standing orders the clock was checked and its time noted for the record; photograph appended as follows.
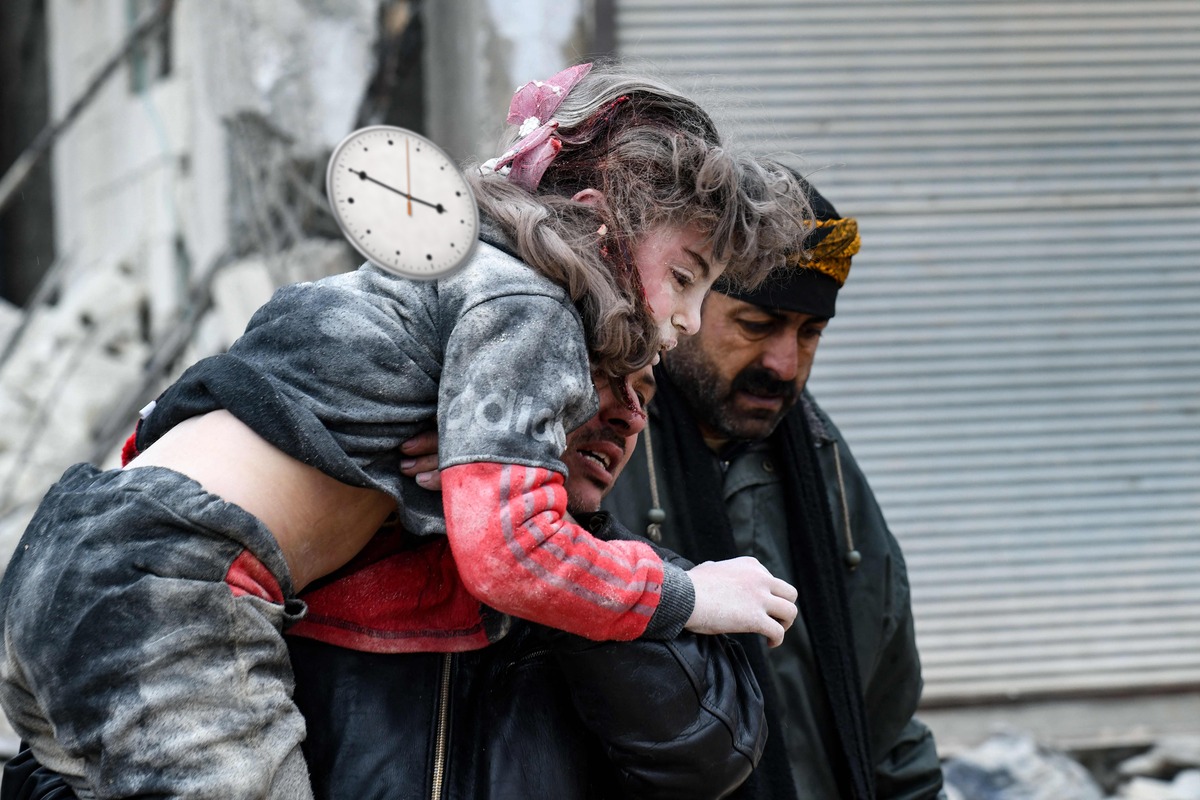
3:50:03
